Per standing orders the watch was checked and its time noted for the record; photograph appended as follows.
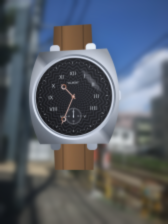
10:34
